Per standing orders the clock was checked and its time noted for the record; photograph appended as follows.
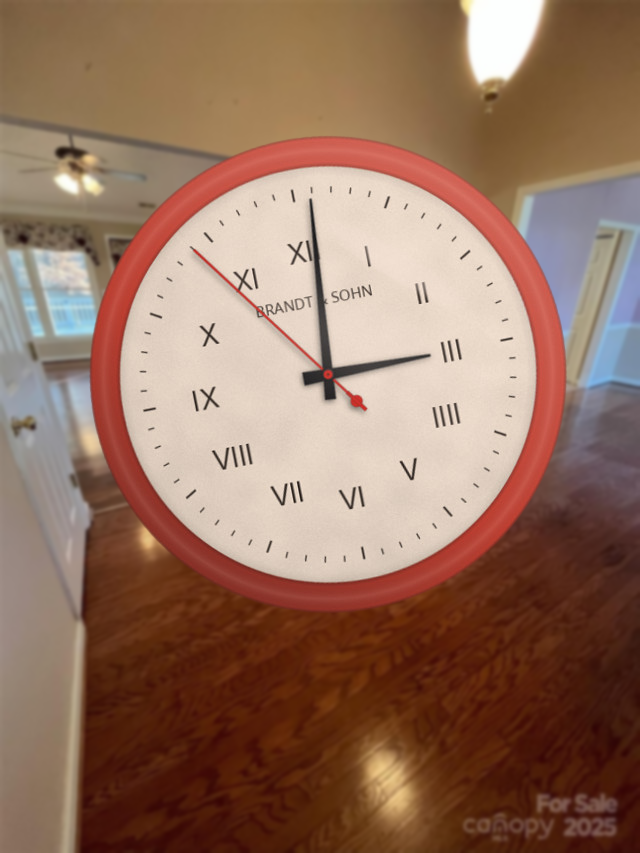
3:00:54
